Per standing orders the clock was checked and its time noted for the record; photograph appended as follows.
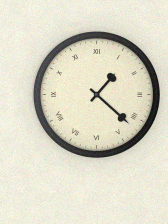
1:22
